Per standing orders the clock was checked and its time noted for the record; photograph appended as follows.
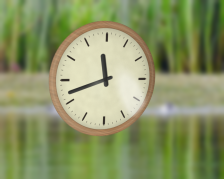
11:42
